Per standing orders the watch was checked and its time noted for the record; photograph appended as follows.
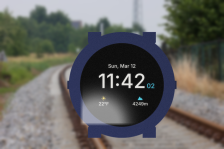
11:42
